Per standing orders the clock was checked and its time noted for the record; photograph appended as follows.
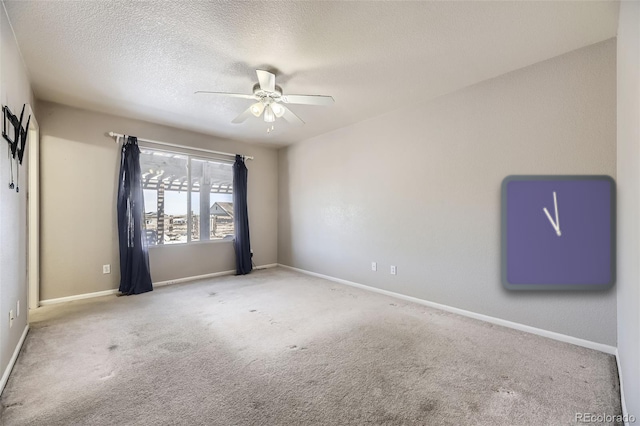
10:59
